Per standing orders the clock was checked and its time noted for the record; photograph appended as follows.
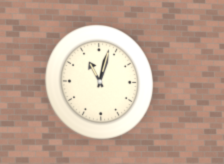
11:03
